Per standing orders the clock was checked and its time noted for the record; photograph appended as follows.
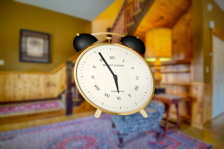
5:56
